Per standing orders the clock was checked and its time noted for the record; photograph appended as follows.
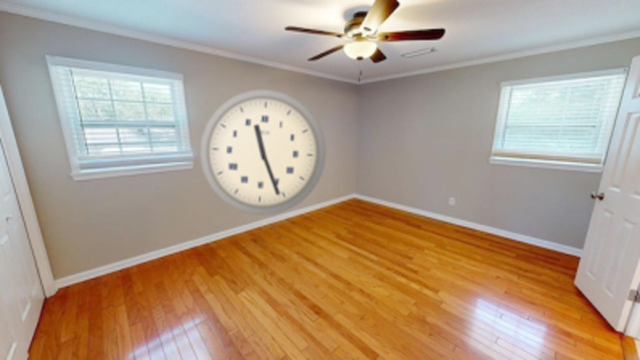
11:26
